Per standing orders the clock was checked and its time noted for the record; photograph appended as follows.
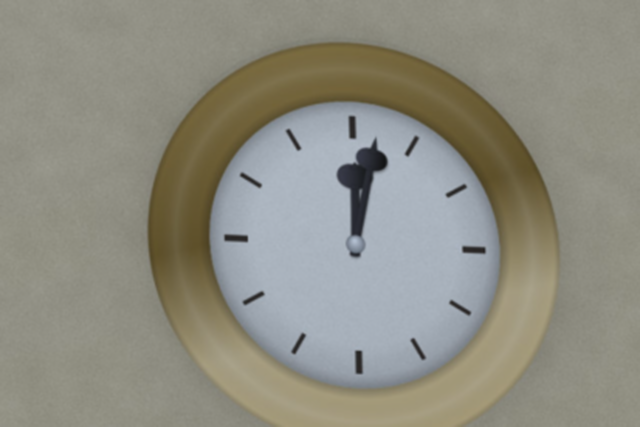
12:02
